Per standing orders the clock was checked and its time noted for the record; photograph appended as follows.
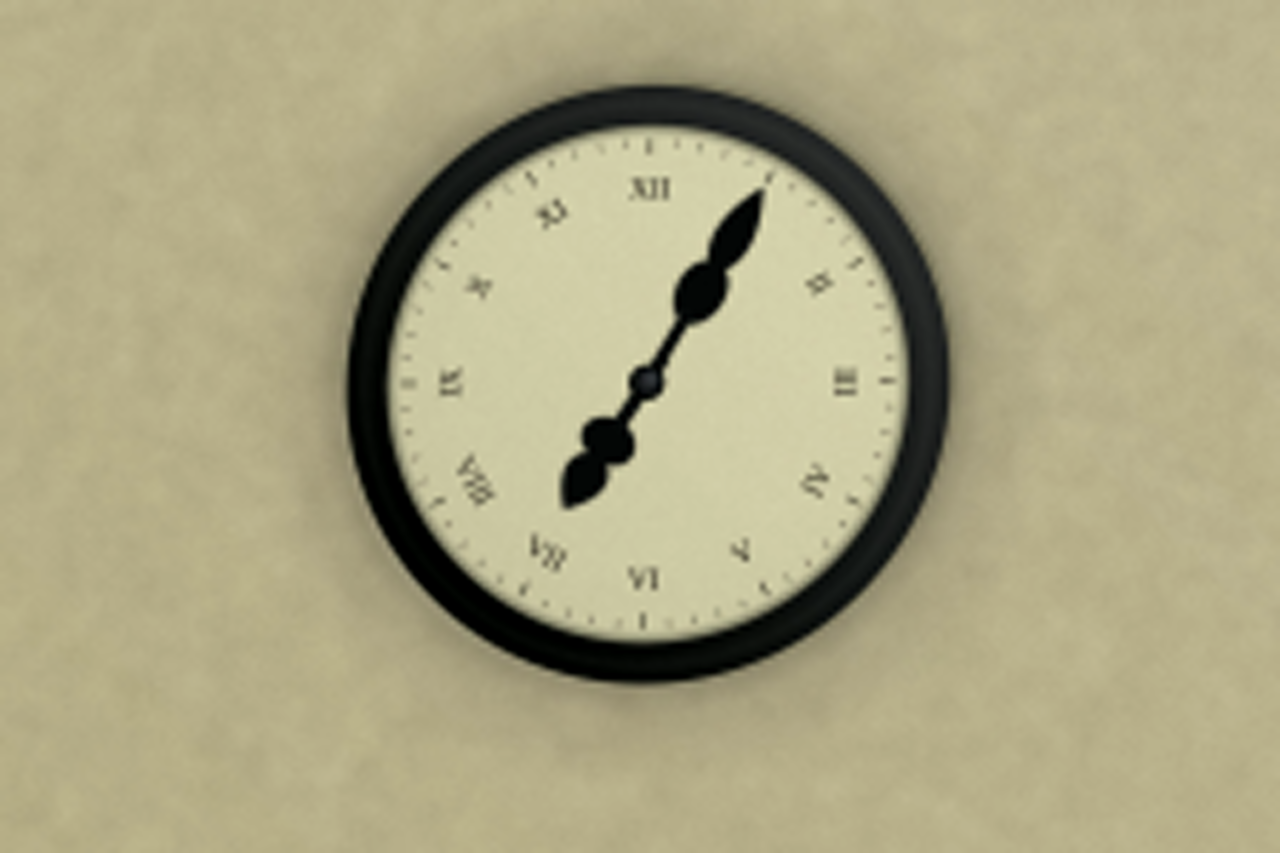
7:05
